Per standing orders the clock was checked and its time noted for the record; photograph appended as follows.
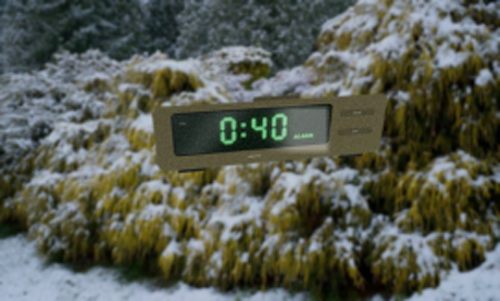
0:40
